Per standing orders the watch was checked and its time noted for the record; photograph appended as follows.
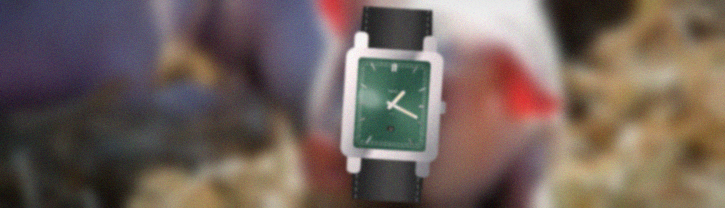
1:19
